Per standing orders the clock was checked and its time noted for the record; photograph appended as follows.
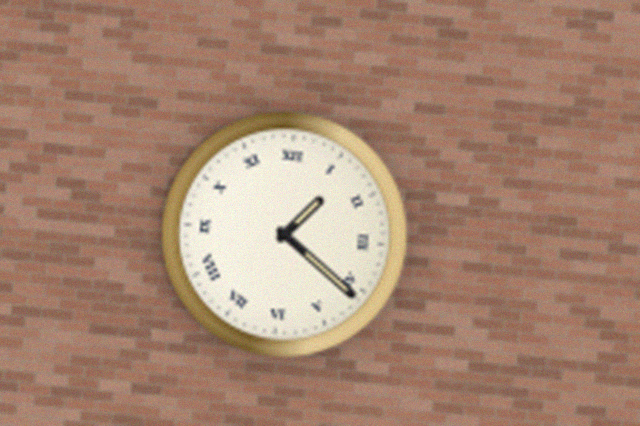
1:21
